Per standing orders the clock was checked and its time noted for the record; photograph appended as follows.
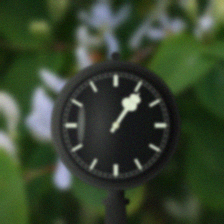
1:06
